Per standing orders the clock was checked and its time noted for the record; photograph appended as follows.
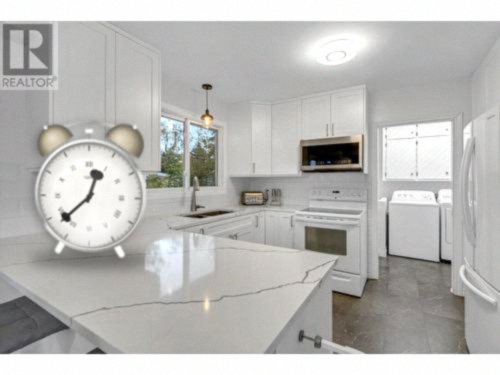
12:38
